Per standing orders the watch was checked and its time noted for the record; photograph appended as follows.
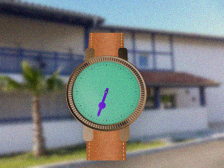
6:33
